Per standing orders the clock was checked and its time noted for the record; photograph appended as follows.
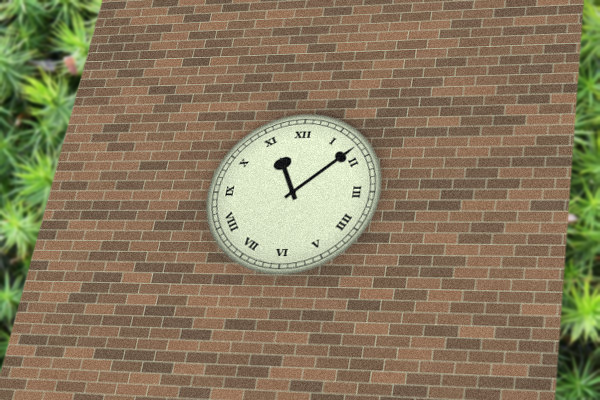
11:08
